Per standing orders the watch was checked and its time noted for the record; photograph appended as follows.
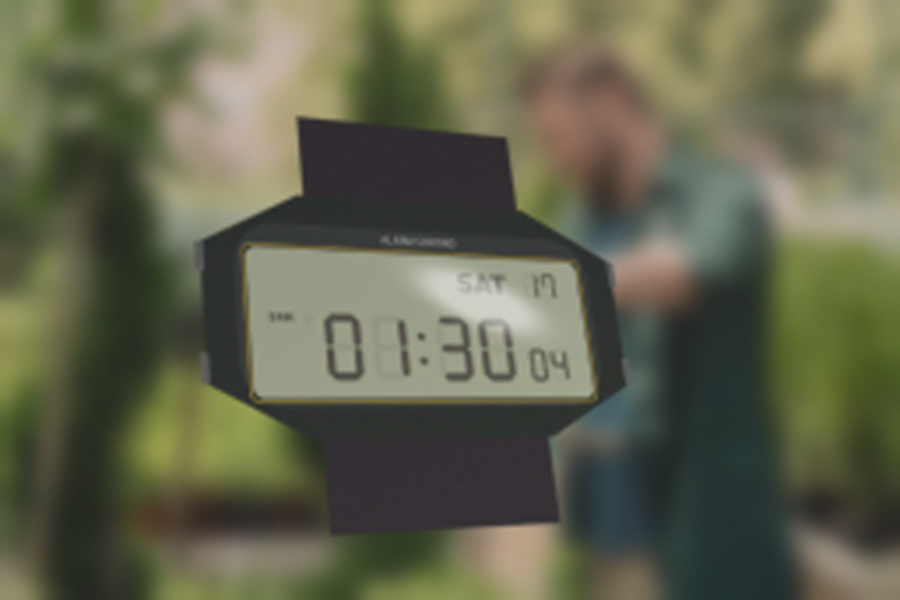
1:30:04
